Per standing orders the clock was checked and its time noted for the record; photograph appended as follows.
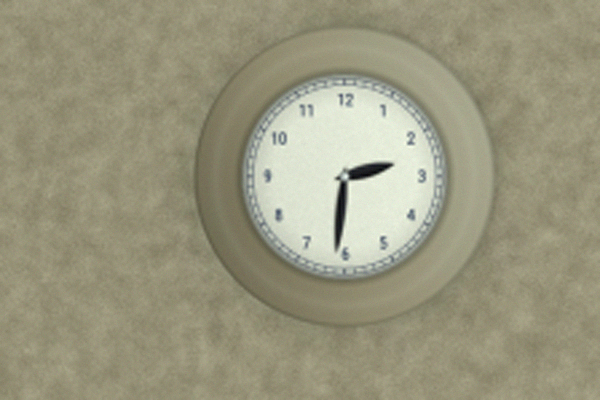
2:31
